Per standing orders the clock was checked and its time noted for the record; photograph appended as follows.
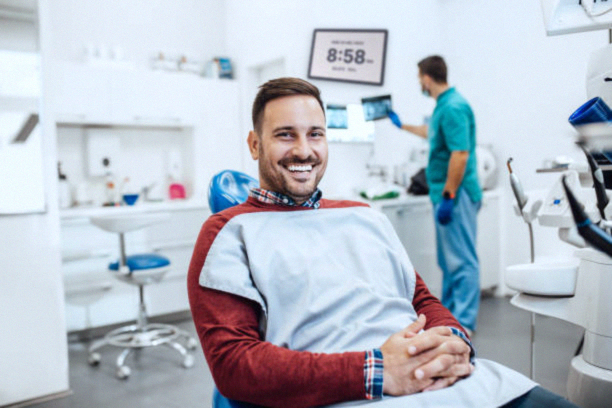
8:58
